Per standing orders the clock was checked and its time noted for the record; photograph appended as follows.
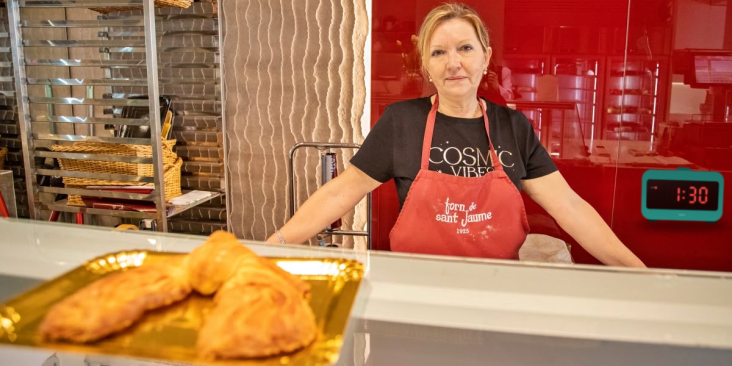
1:30
